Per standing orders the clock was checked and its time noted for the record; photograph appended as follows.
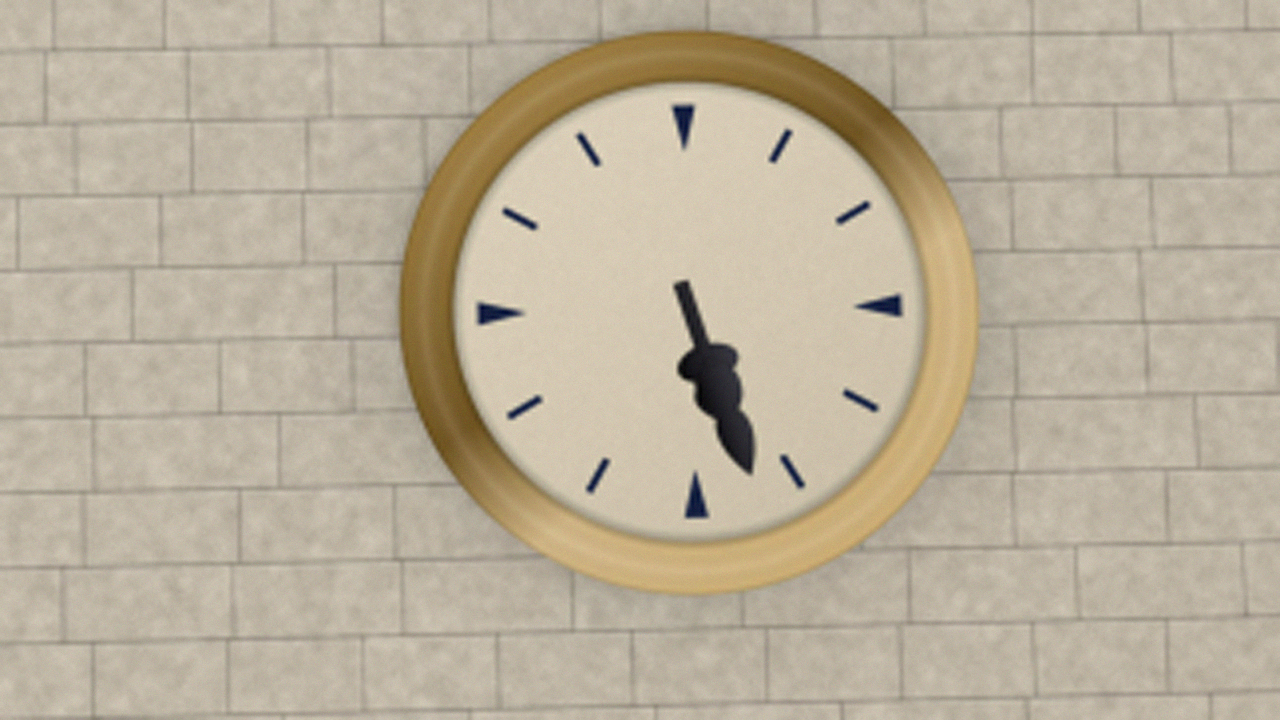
5:27
